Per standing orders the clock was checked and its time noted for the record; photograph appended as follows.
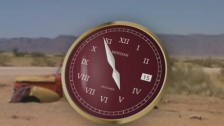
4:54
